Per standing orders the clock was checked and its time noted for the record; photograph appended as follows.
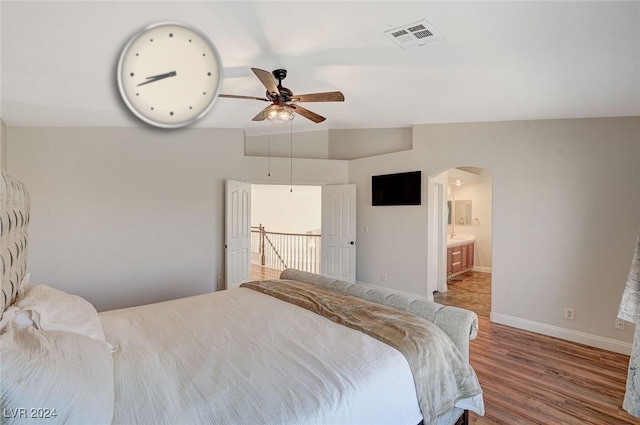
8:42
